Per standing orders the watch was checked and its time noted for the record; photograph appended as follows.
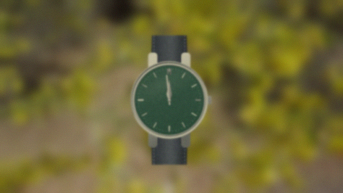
11:59
